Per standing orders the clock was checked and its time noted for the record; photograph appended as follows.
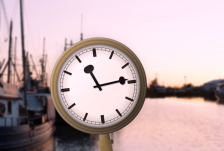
11:14
